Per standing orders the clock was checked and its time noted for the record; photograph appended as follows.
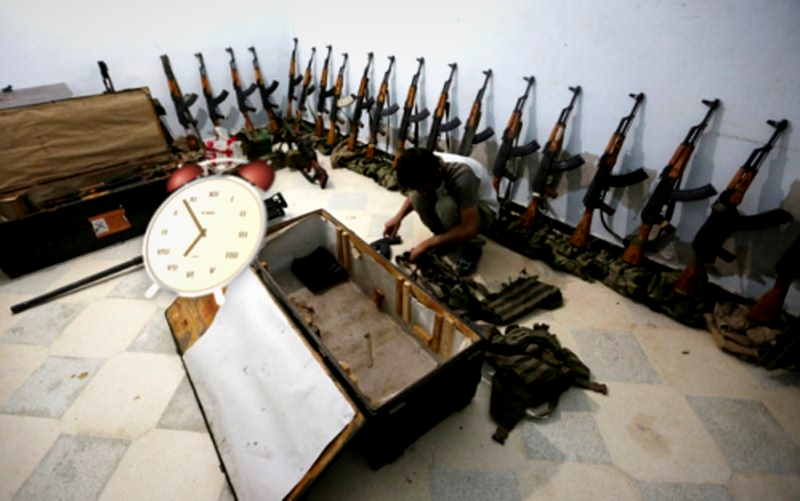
6:53
